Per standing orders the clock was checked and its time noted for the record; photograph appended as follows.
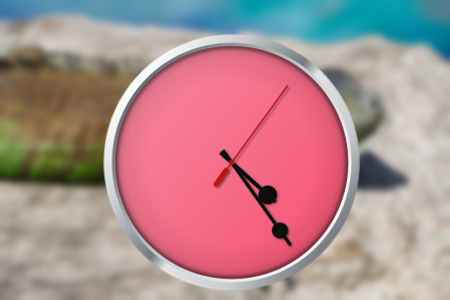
4:24:06
